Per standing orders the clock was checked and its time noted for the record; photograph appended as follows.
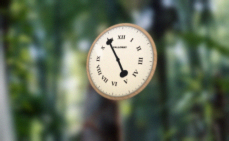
4:54
